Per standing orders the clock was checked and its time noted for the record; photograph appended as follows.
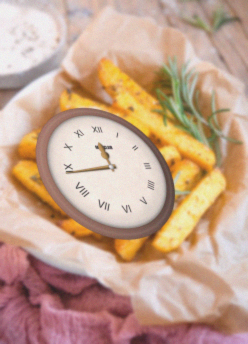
11:44
